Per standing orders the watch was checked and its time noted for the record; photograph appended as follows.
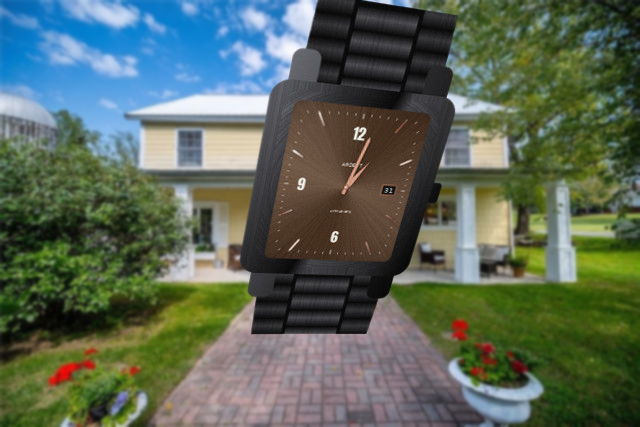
1:02
